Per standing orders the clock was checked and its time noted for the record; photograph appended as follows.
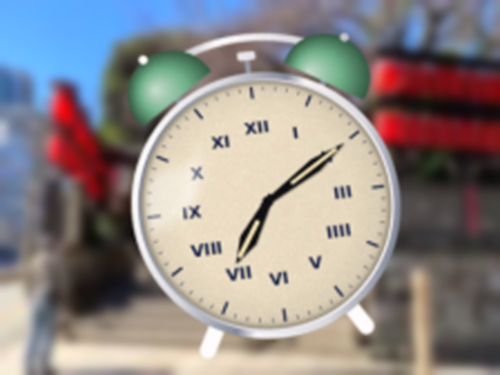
7:10
